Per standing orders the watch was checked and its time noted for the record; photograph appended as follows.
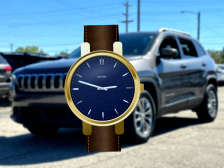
2:48
